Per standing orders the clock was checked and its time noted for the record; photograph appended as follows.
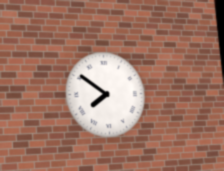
7:51
